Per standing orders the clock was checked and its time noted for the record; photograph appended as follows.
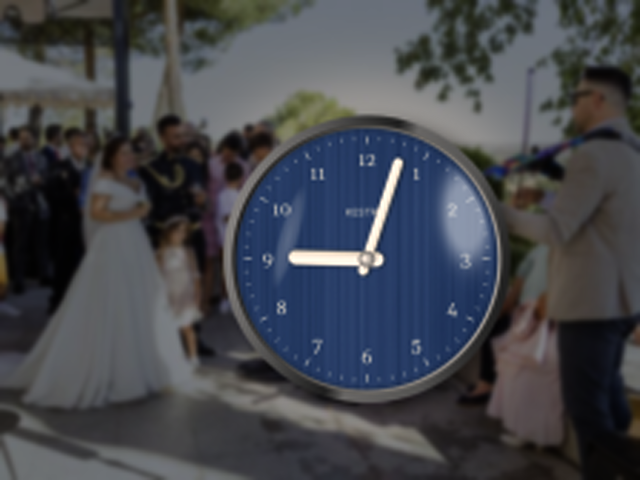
9:03
